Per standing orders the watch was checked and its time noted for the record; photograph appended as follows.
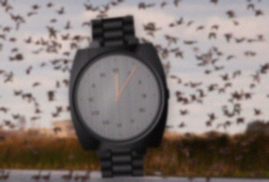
12:06
